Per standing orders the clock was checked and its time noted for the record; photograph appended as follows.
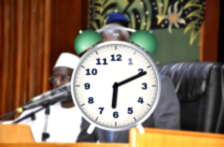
6:11
